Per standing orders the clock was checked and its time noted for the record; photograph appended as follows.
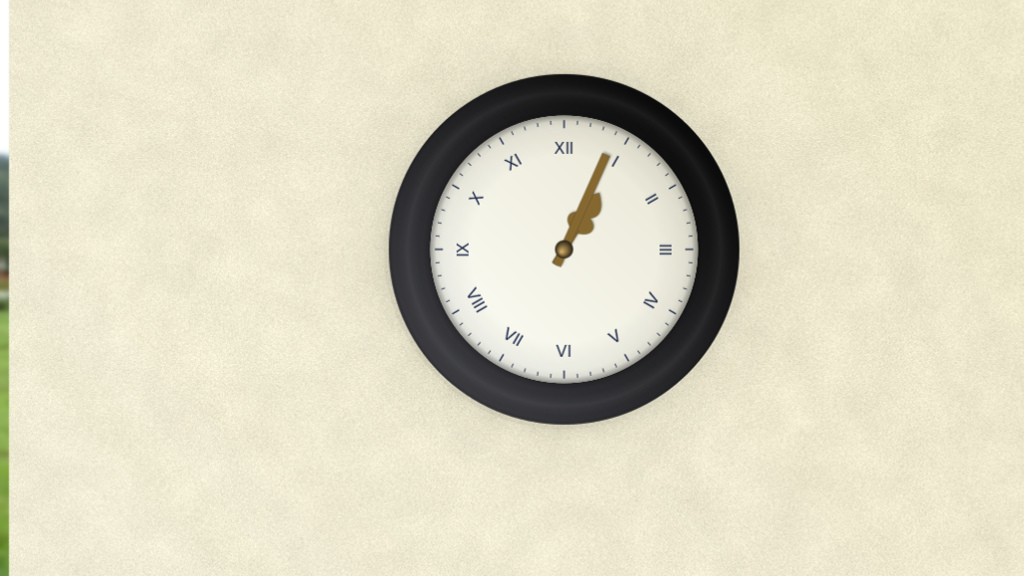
1:04
